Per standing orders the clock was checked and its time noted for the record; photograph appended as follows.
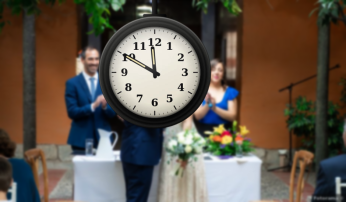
11:50
